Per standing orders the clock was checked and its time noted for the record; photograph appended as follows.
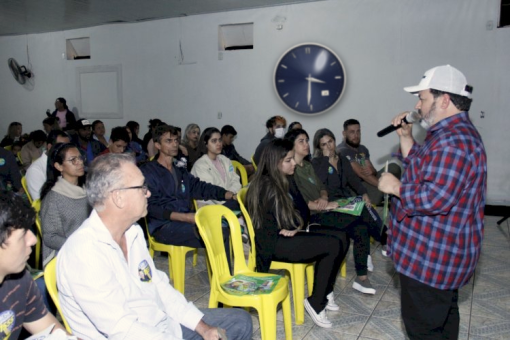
3:31
